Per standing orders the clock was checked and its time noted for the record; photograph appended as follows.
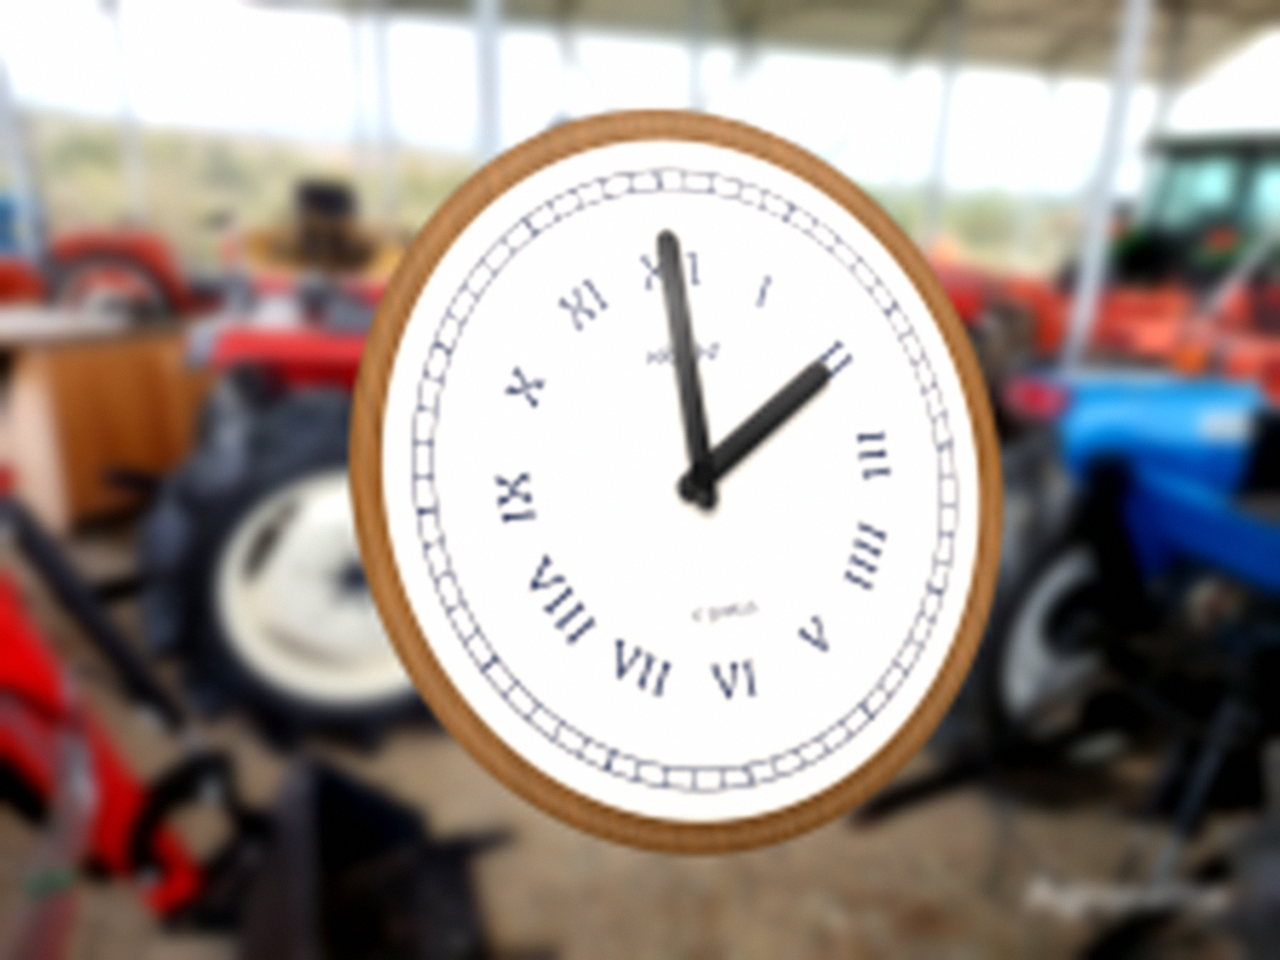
2:00
